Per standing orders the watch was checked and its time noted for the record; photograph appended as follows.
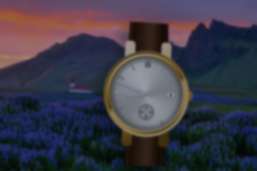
8:48
